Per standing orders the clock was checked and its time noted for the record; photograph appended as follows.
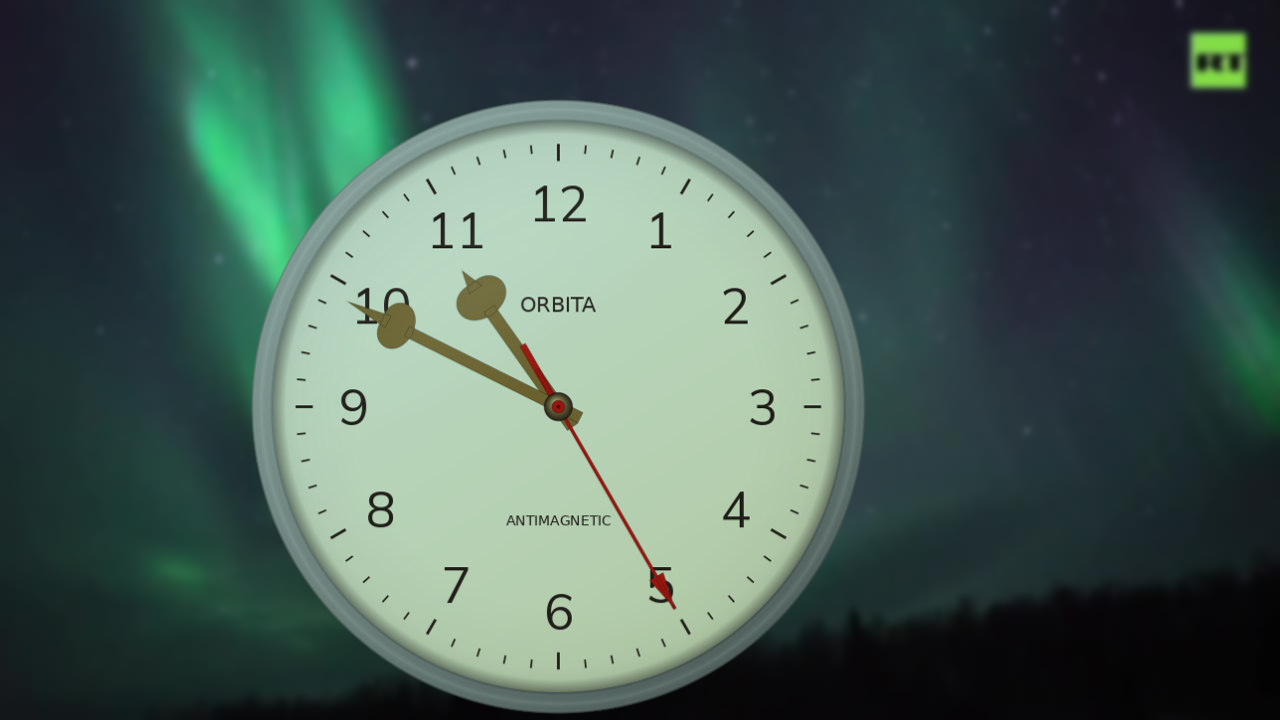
10:49:25
